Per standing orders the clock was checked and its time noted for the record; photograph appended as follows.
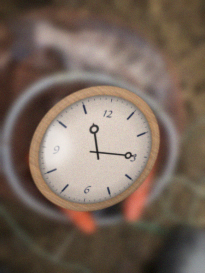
11:15
